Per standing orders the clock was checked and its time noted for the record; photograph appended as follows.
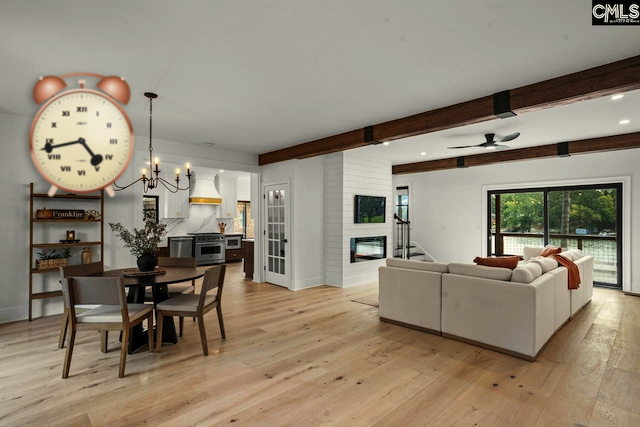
4:43
